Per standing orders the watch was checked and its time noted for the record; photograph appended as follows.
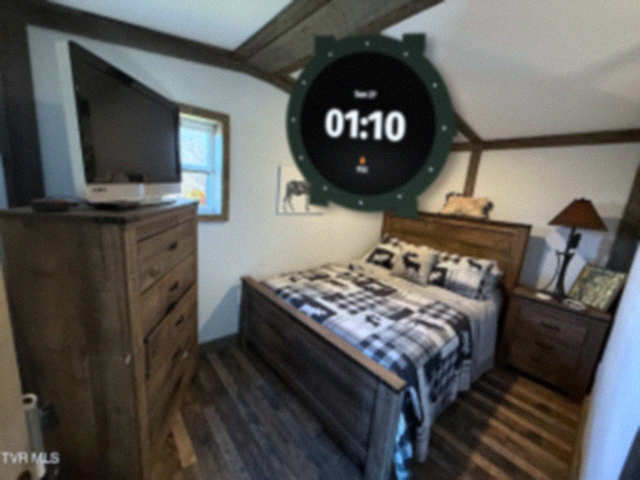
1:10
